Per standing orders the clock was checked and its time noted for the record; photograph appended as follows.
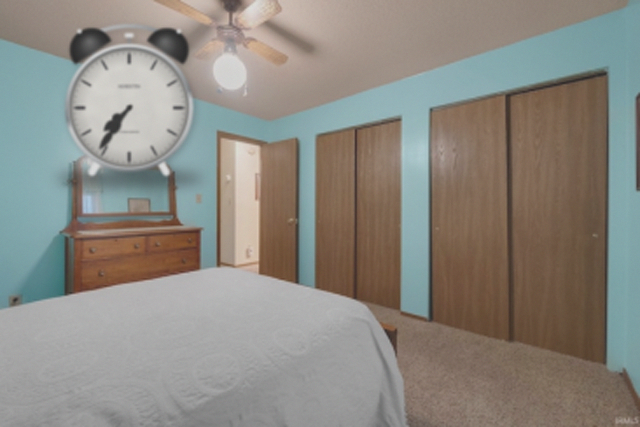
7:36
